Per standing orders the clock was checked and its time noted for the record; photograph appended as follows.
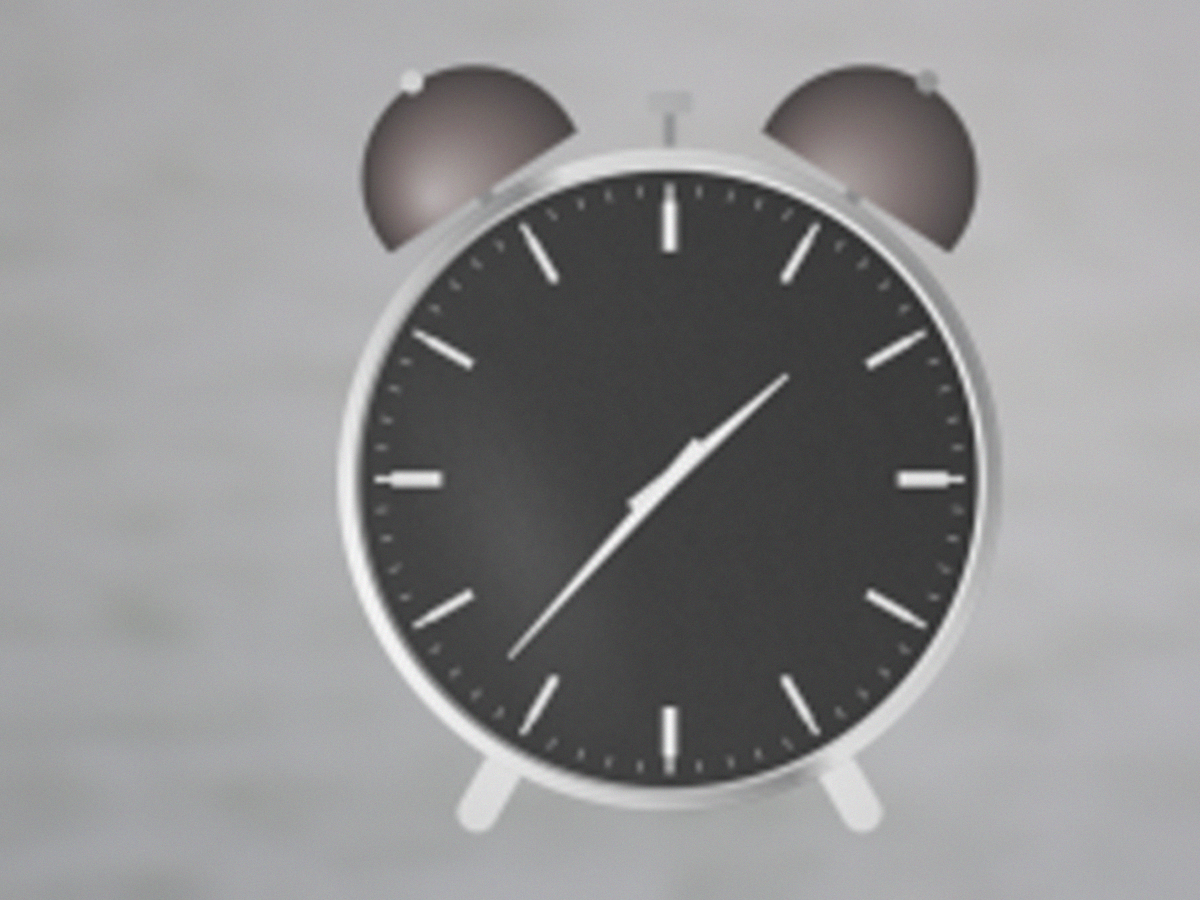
1:37
